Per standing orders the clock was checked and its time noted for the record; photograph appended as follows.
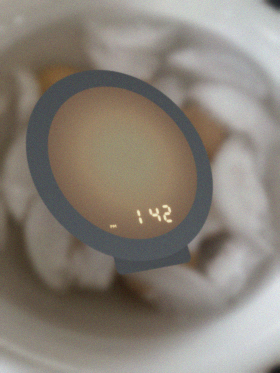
1:42
